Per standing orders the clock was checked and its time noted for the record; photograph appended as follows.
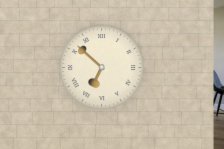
6:52
